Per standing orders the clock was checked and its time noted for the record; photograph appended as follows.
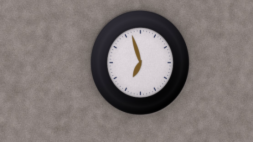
6:57
